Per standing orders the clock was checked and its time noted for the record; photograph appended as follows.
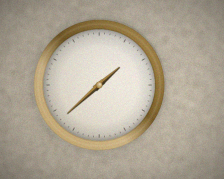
1:38
